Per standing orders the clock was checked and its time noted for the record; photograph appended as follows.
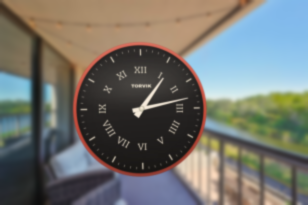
1:13
